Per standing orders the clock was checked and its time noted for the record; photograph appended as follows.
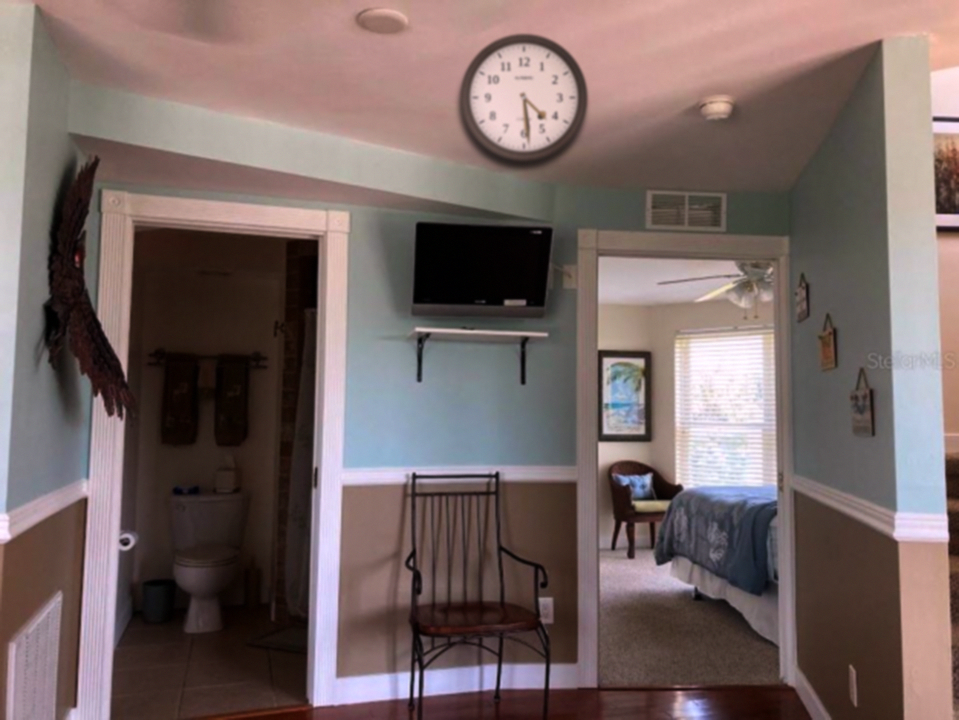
4:29
